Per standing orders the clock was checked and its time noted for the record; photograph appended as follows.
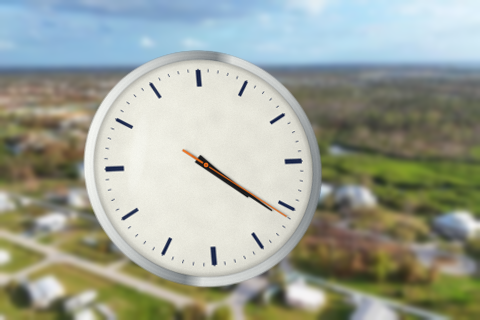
4:21:21
